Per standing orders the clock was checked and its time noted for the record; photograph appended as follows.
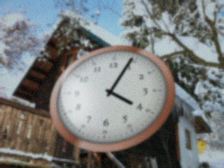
4:04
